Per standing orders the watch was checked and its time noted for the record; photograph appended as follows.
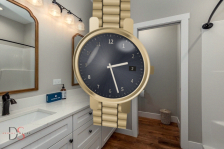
2:27
